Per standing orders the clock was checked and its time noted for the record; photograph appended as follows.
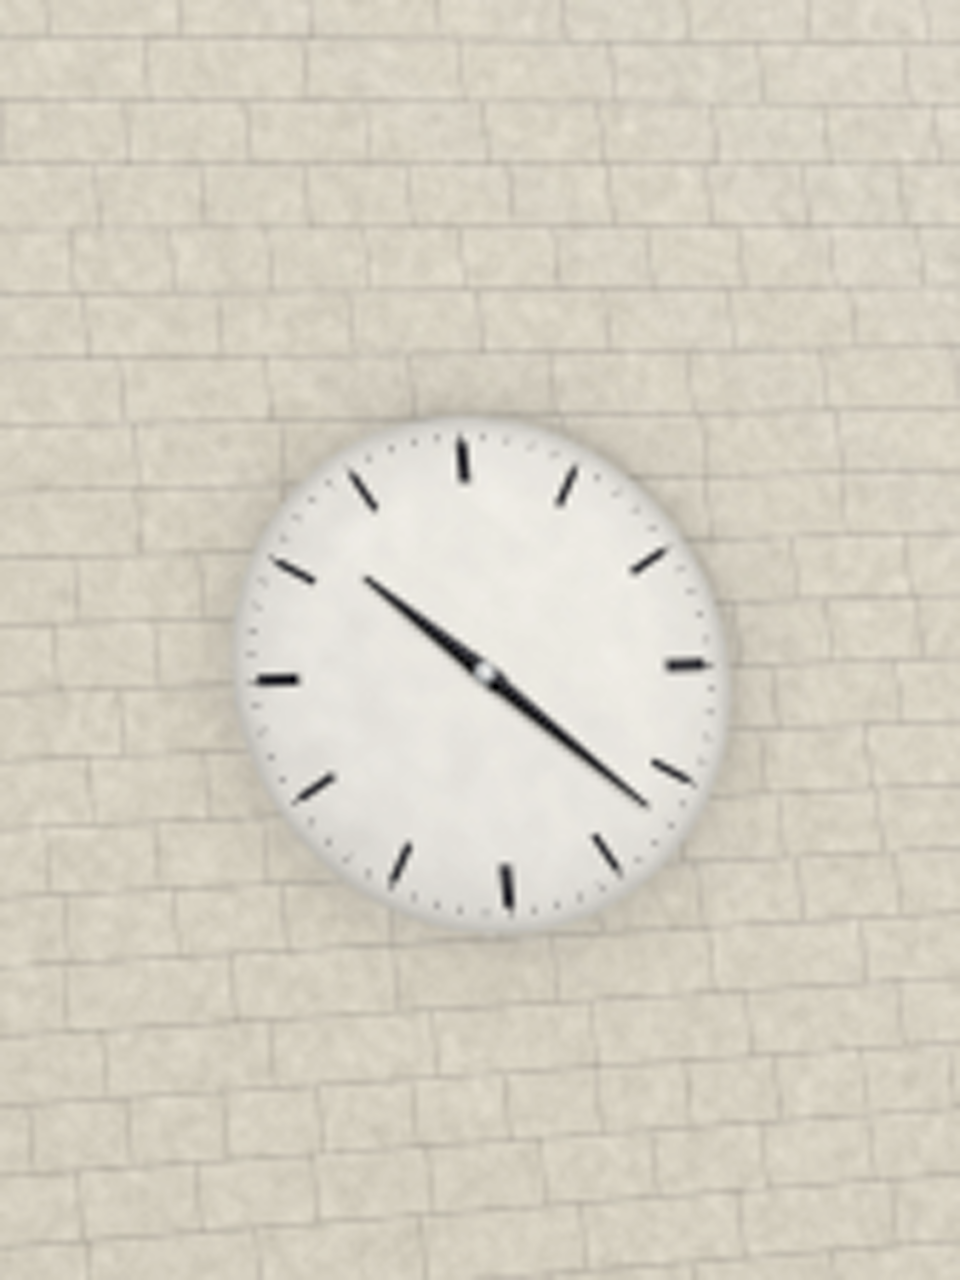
10:22
